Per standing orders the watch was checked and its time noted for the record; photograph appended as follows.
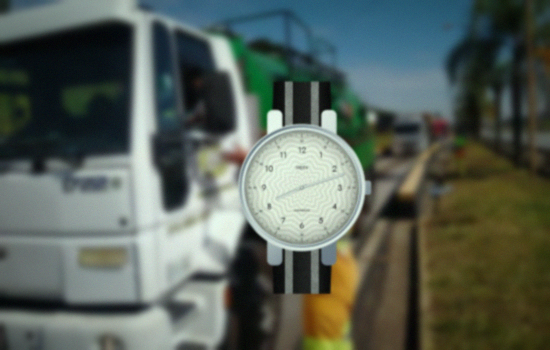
8:12
